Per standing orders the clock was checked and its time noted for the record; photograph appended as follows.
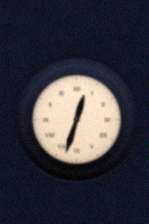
12:33
